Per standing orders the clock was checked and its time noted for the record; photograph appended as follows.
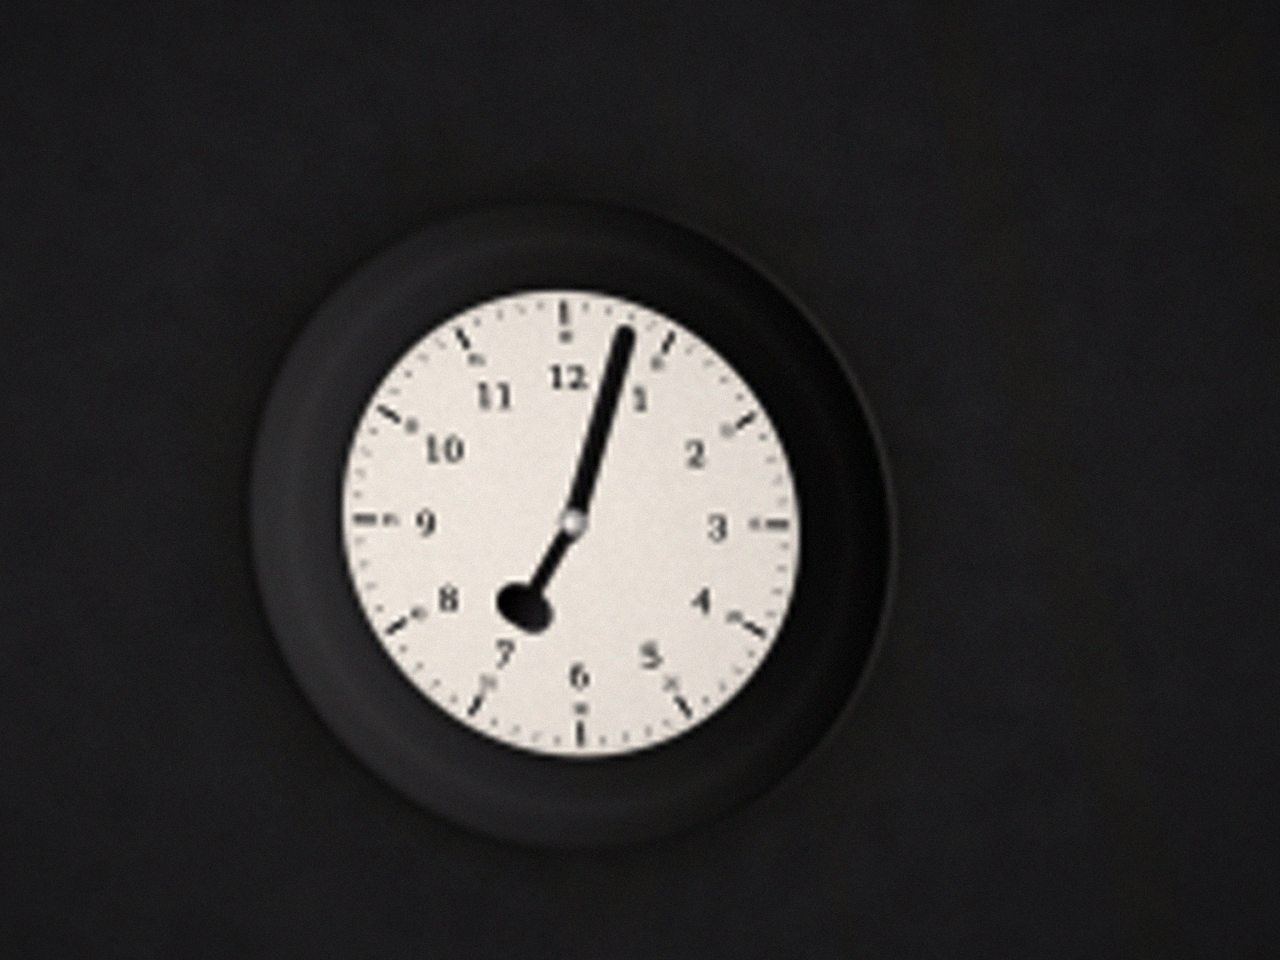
7:03
